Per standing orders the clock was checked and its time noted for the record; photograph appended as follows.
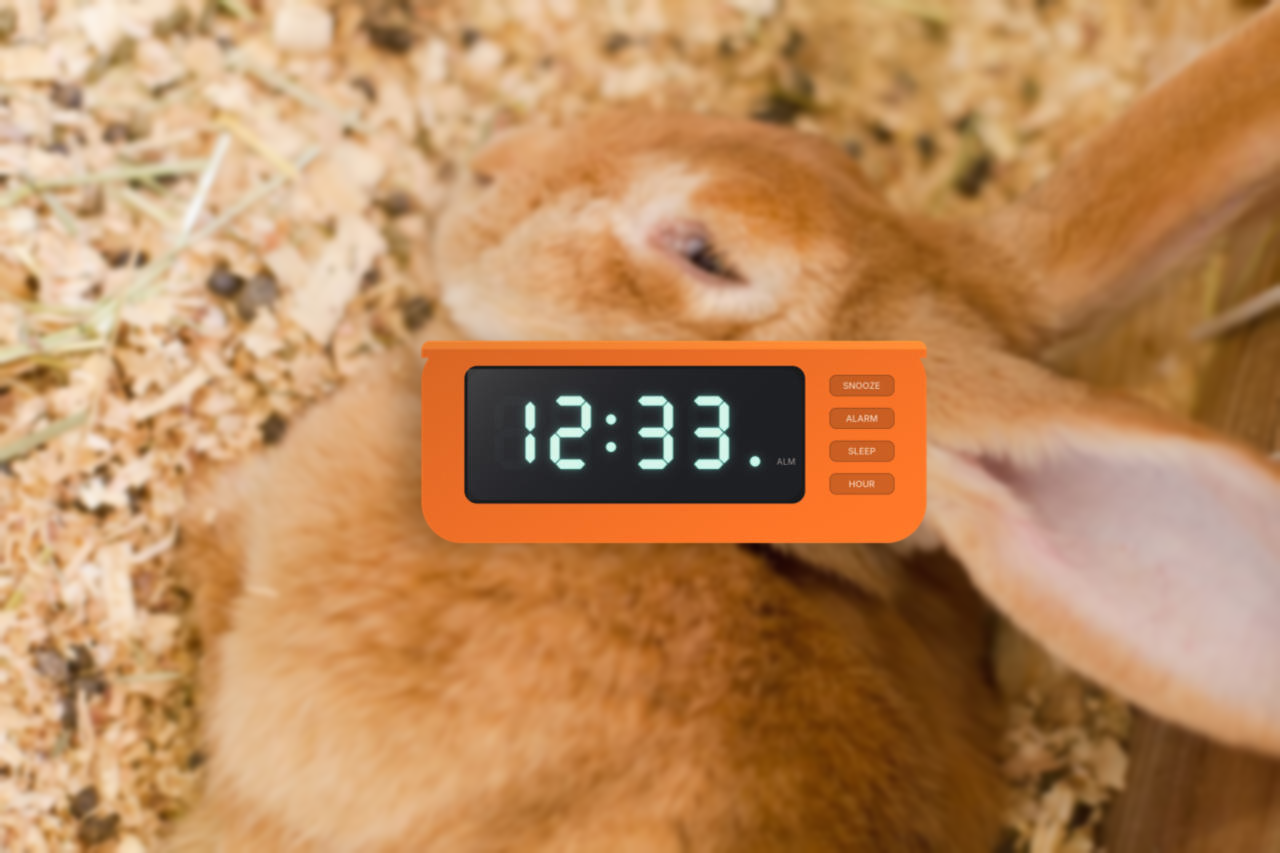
12:33
